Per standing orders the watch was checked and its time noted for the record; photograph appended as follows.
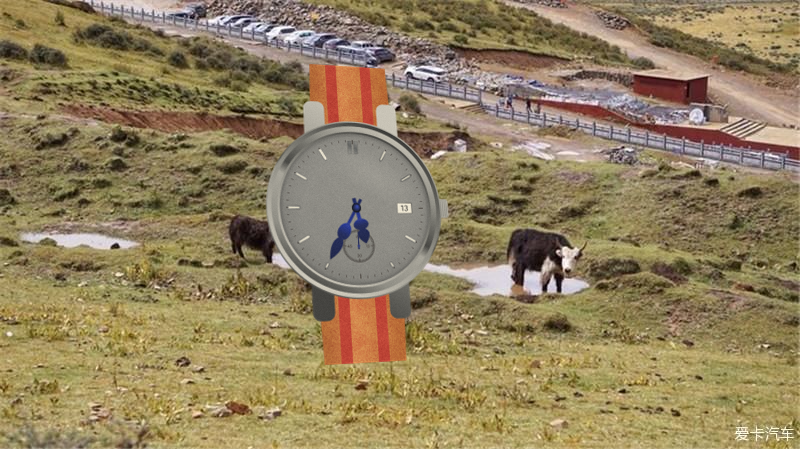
5:35
